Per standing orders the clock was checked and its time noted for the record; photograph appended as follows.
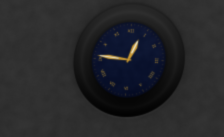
12:46
